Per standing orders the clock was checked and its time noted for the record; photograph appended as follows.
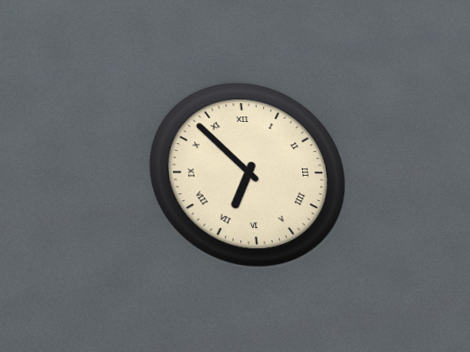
6:53
